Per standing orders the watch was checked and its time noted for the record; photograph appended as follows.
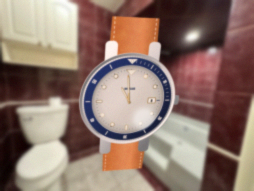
10:59
